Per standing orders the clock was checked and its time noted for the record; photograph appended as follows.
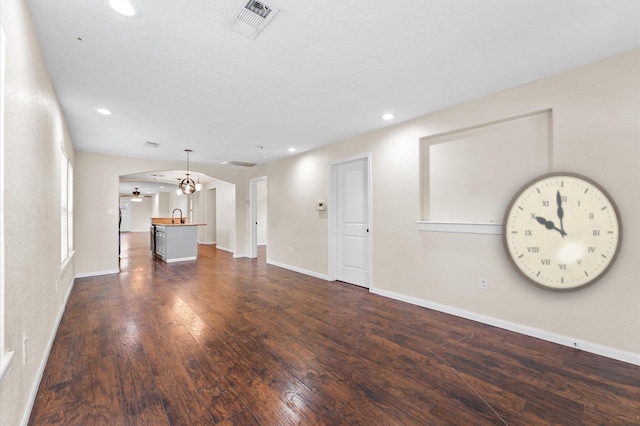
9:59
